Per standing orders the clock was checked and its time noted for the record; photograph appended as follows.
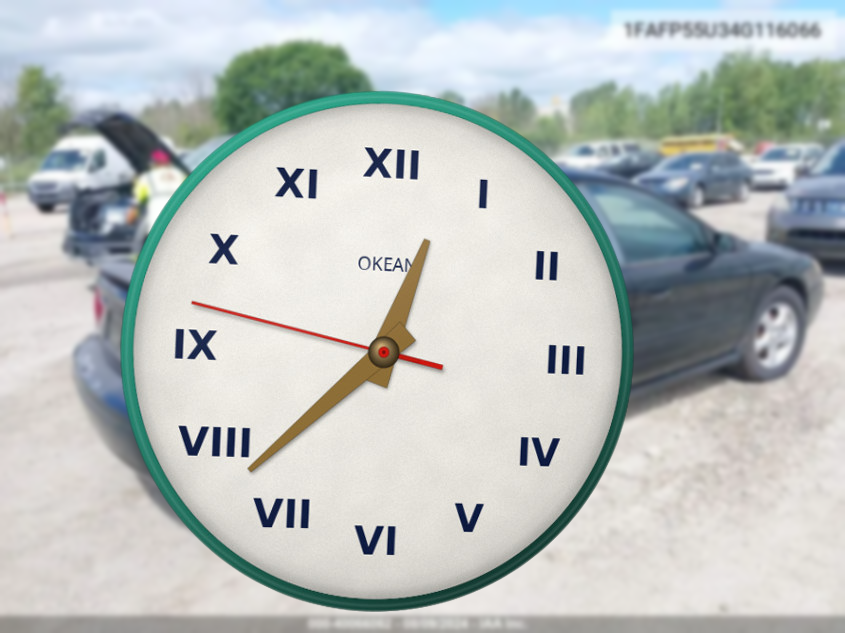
12:37:47
